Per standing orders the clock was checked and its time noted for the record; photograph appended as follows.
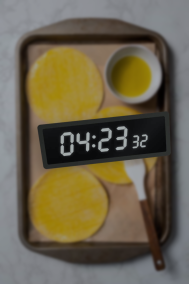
4:23:32
